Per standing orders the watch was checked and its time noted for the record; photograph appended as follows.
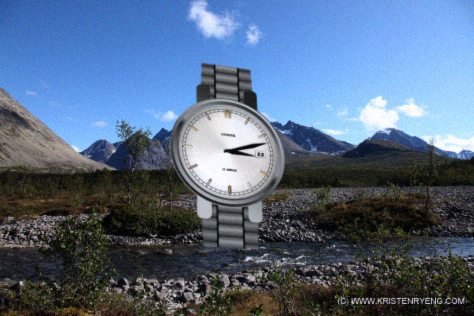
3:12
